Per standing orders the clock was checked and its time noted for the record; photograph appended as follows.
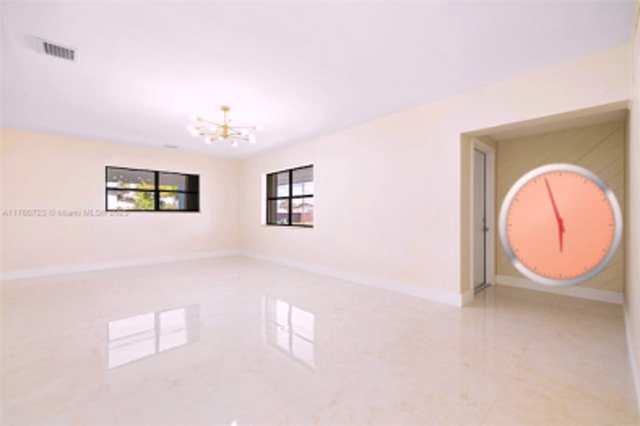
5:57
